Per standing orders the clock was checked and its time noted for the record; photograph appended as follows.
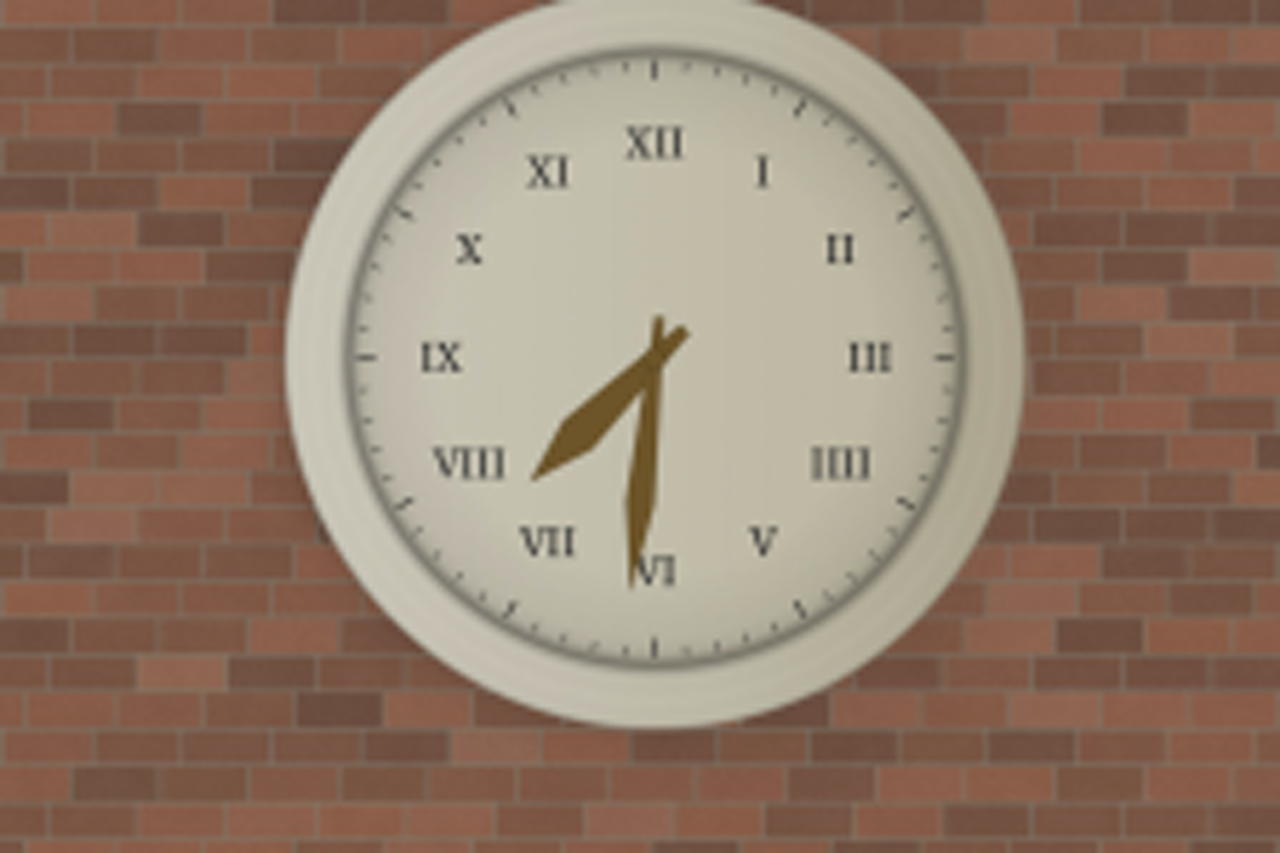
7:31
